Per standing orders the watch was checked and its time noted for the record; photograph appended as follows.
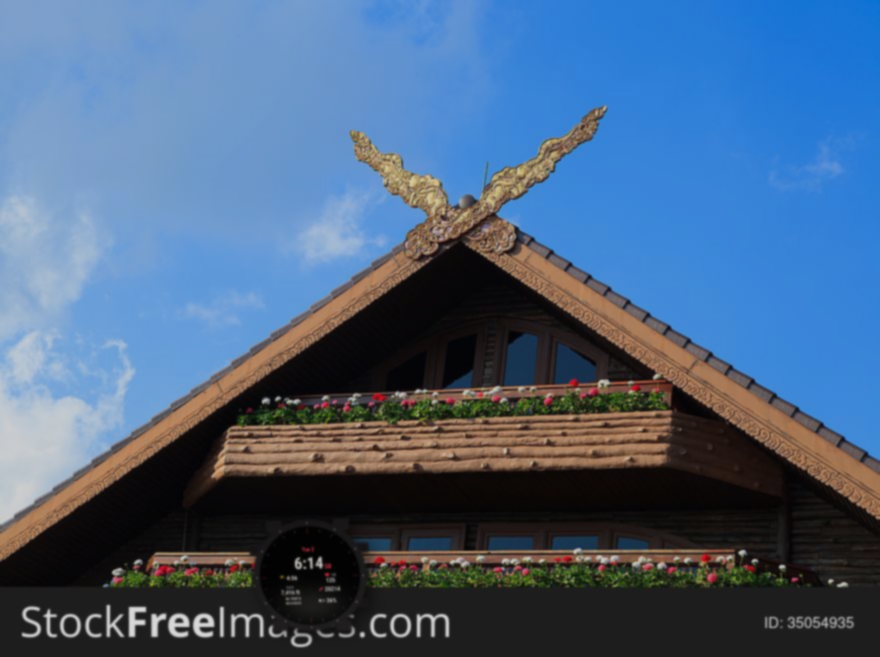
6:14
